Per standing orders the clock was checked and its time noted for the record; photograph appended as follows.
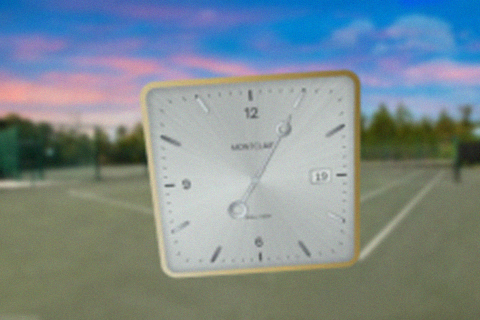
7:05
